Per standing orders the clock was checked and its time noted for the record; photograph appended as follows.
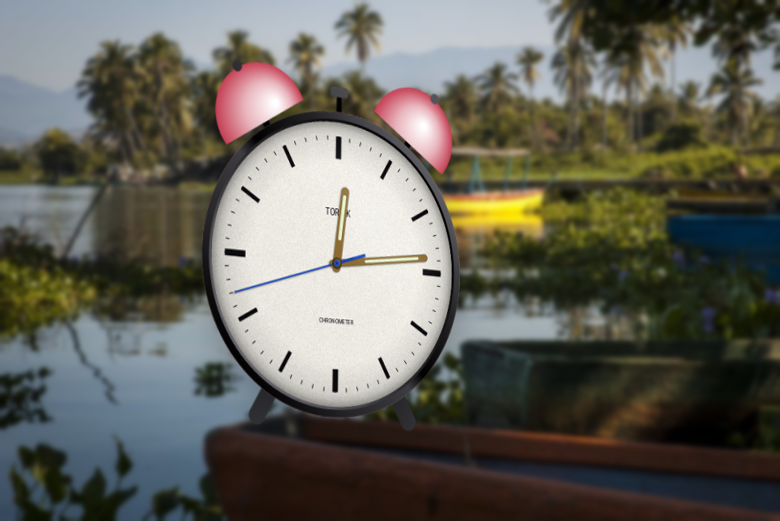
12:13:42
